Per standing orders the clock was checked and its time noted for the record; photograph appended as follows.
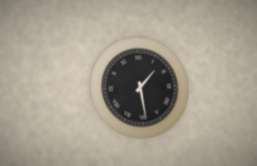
1:29
